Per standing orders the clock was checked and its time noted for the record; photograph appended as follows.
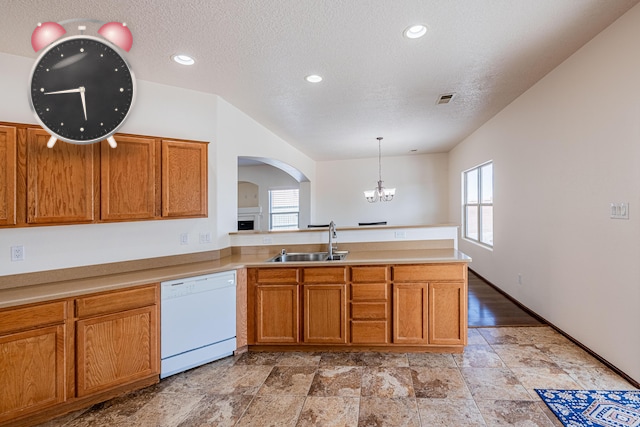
5:44
